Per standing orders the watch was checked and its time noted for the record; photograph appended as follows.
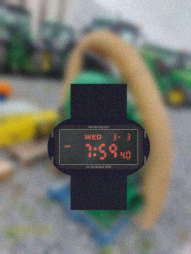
7:59:40
